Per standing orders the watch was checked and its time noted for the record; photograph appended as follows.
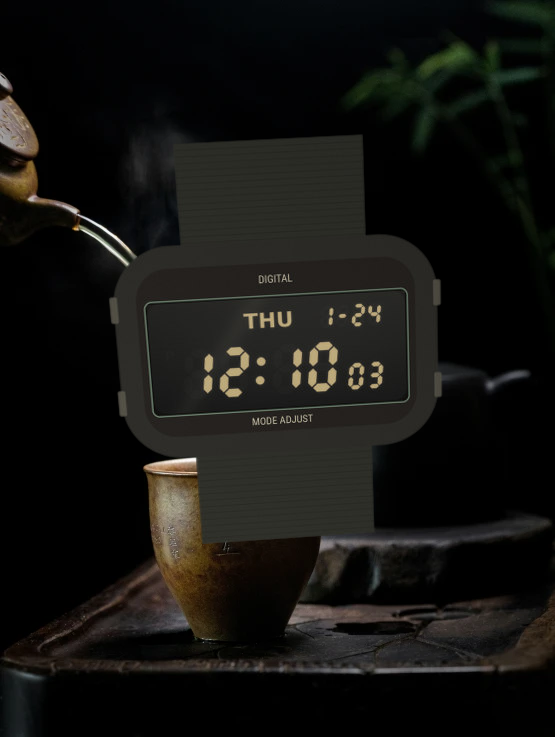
12:10:03
